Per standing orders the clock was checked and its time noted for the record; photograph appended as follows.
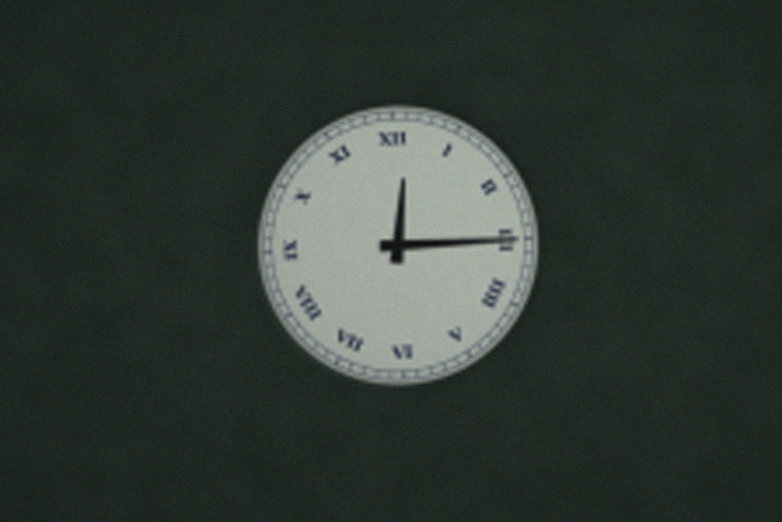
12:15
